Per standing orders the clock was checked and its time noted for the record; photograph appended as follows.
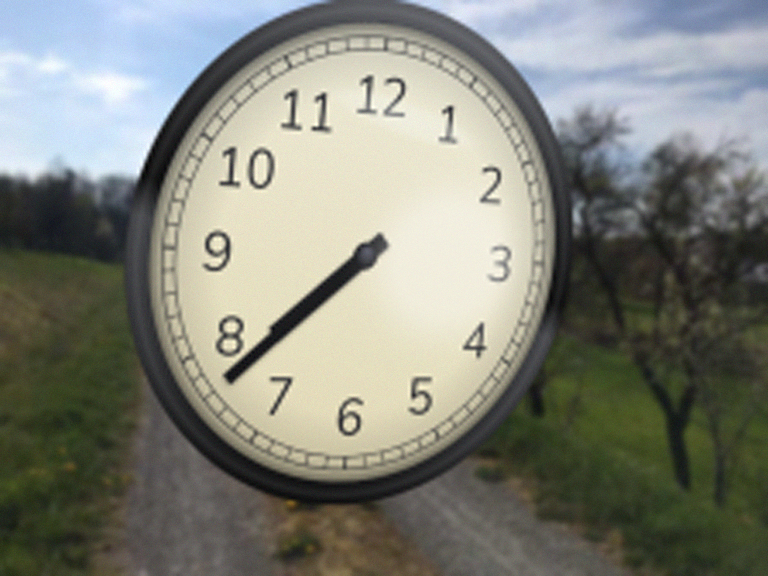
7:38
